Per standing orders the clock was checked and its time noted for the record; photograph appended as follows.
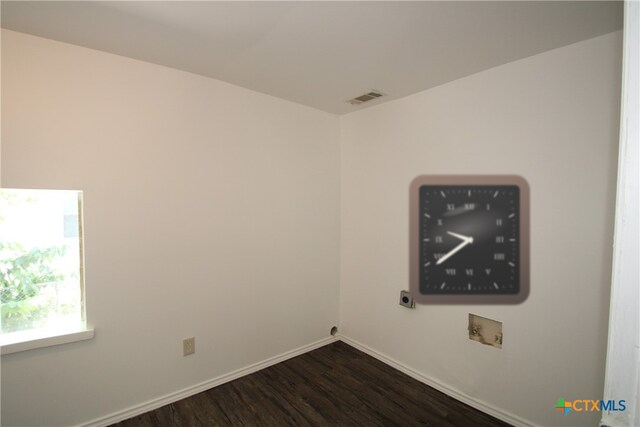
9:39
